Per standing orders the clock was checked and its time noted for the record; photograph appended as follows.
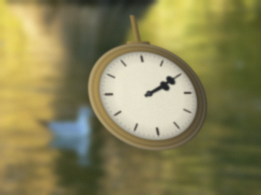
2:10
